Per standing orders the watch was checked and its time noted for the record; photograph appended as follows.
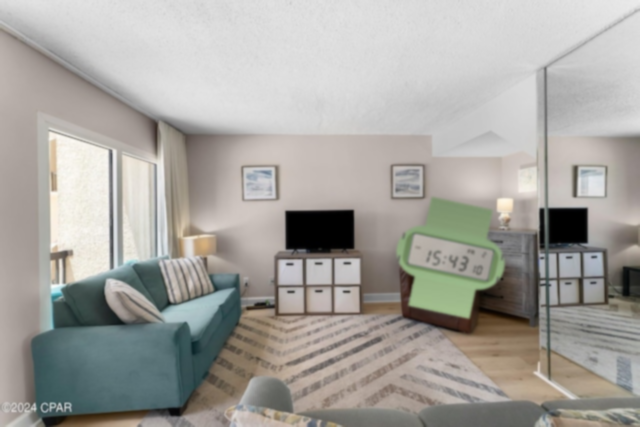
15:43
